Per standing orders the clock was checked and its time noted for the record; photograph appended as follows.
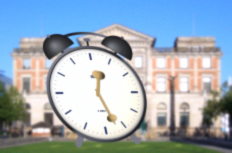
12:27
